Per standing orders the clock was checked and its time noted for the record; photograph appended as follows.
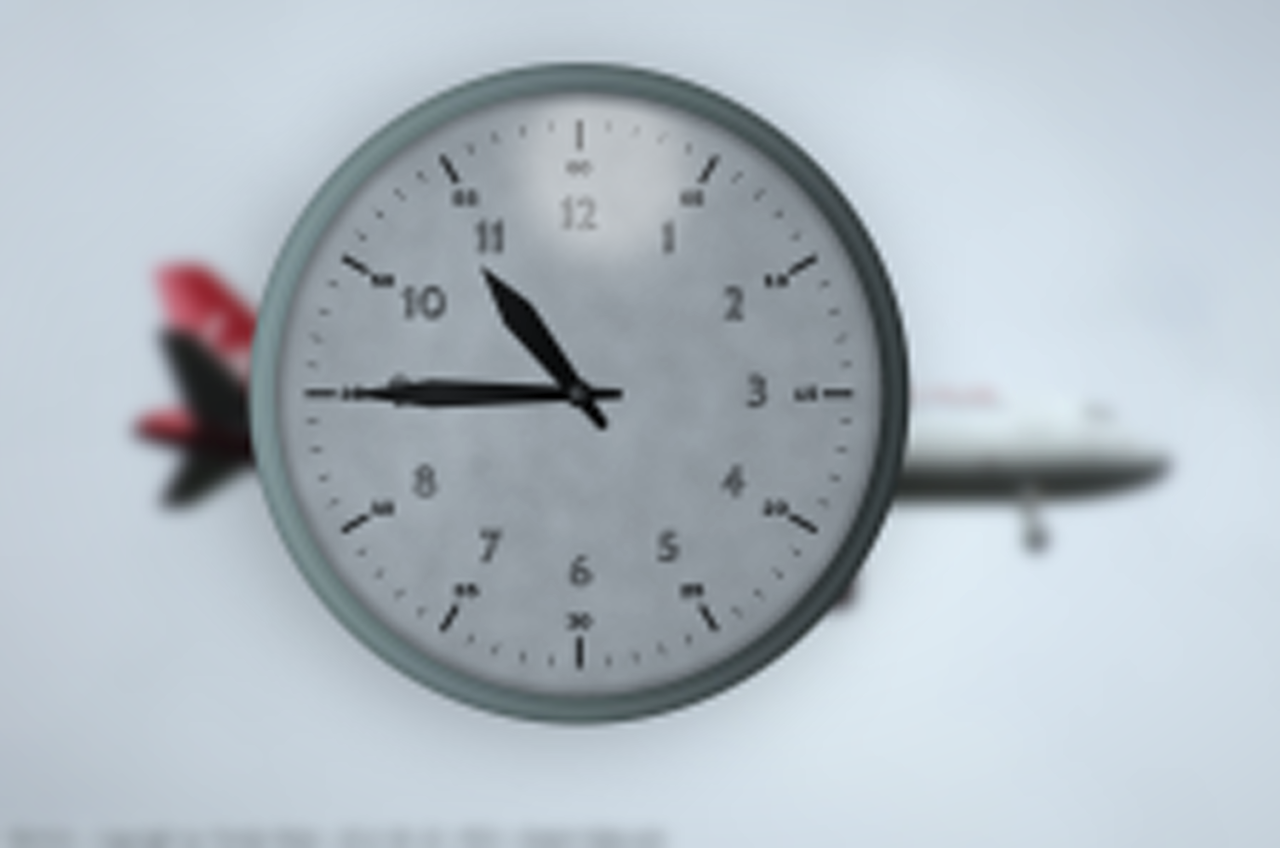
10:45
